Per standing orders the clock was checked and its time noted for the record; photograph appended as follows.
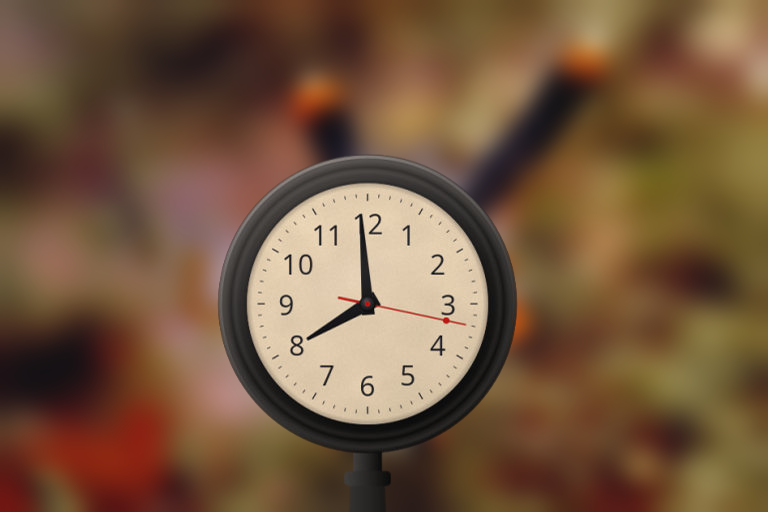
7:59:17
